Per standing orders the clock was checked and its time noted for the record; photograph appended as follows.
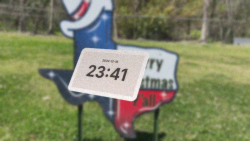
23:41
